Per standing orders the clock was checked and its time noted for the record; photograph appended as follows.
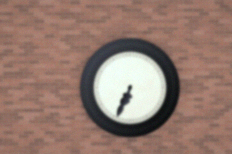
6:34
